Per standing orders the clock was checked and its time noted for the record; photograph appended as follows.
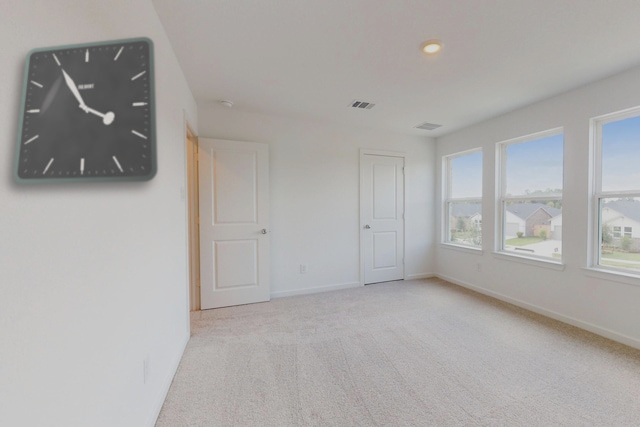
3:55
